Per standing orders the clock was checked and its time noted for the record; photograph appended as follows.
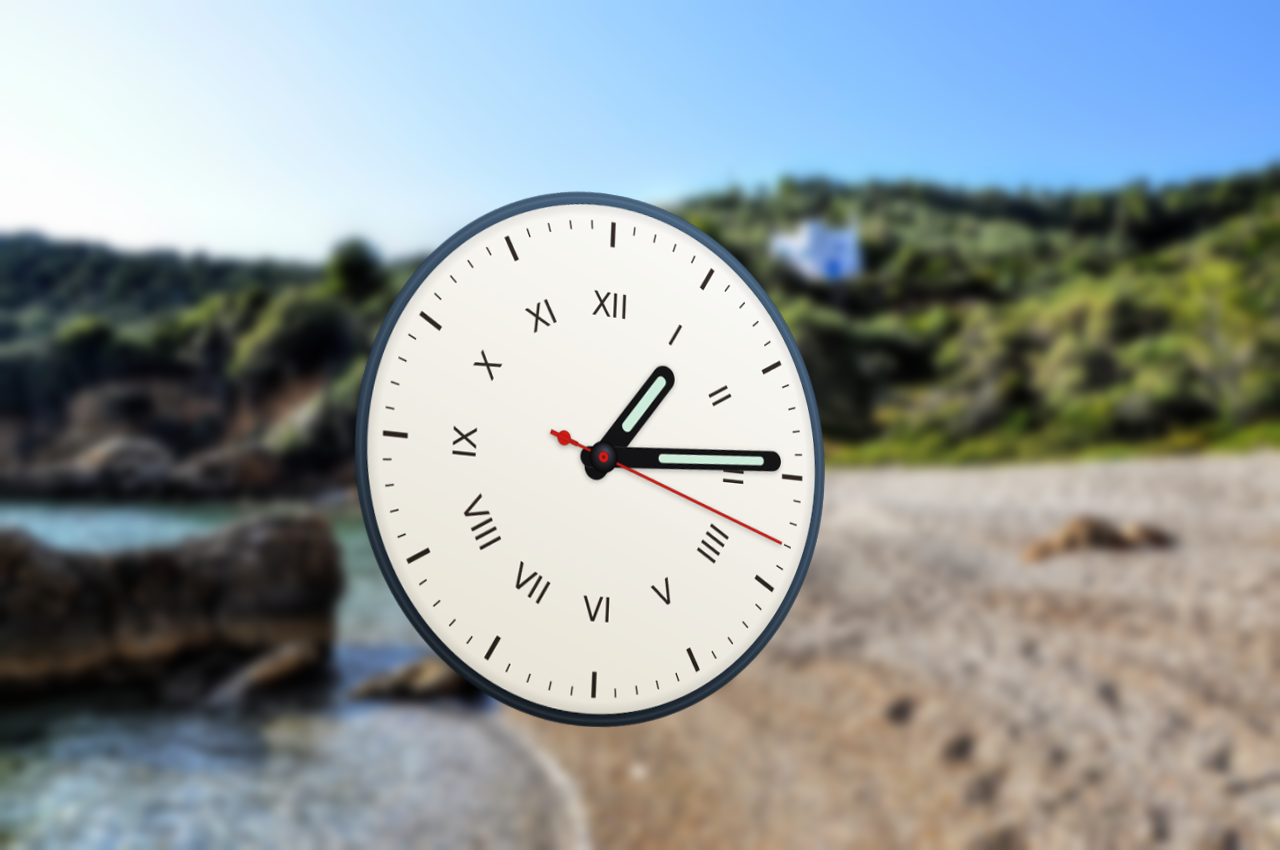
1:14:18
